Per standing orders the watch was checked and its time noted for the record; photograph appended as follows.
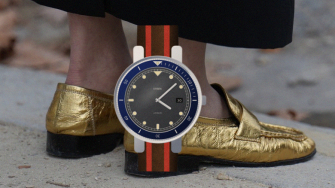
4:08
